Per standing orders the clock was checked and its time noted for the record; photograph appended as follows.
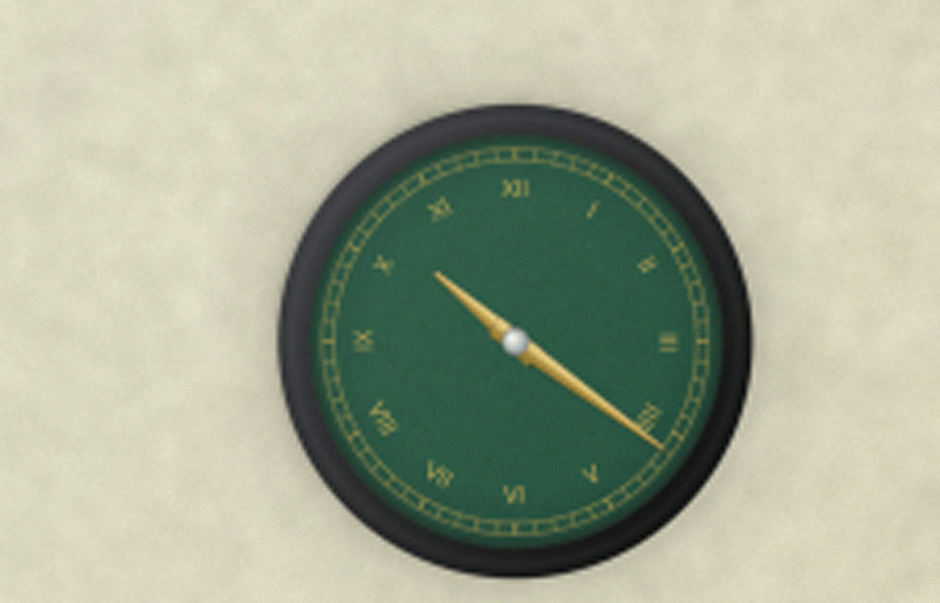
10:21
